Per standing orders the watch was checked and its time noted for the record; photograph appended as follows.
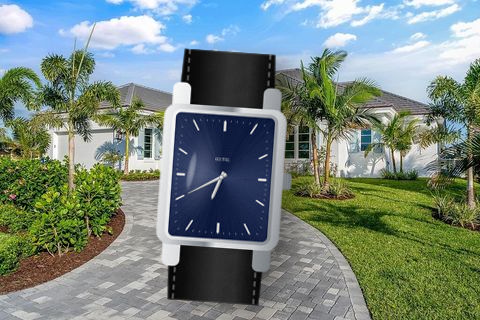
6:40
